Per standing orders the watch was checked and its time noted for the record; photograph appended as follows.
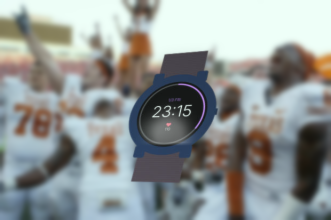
23:15
